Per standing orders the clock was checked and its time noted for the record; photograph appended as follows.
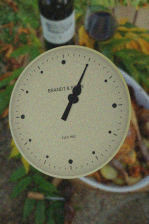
1:05
